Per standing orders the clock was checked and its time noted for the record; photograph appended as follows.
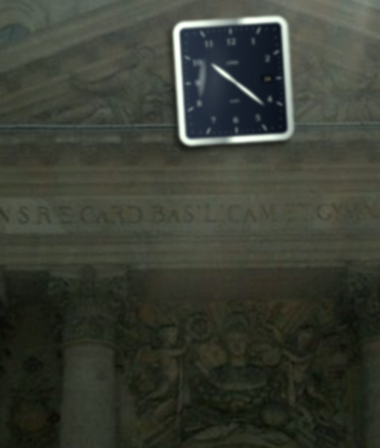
10:22
